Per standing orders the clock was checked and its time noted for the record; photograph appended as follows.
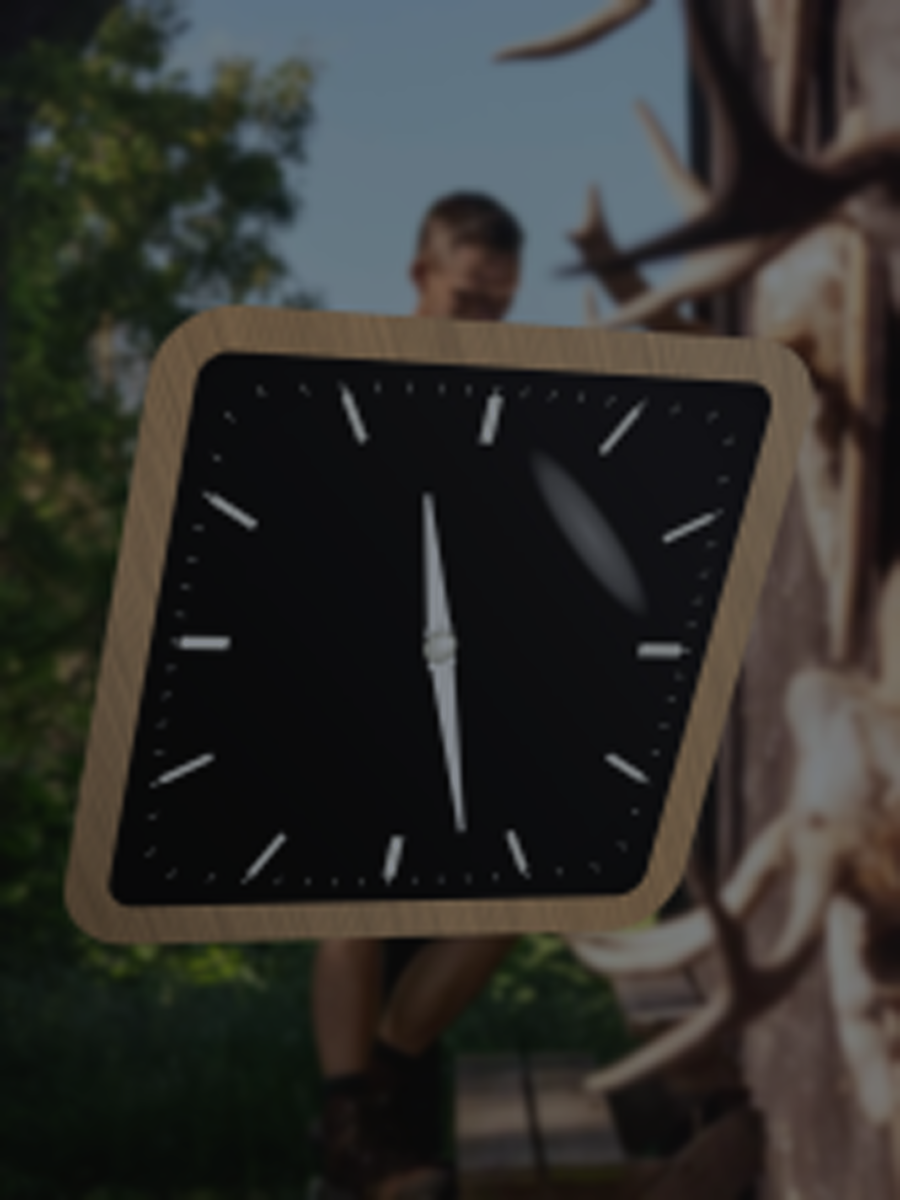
11:27
